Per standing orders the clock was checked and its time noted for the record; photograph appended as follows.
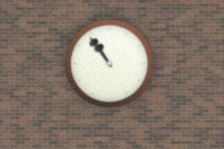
10:54
